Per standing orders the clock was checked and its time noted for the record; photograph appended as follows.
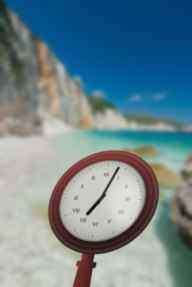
7:03
